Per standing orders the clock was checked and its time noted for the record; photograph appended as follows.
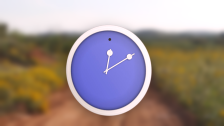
12:09
